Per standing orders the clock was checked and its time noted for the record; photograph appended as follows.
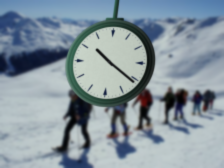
10:21
